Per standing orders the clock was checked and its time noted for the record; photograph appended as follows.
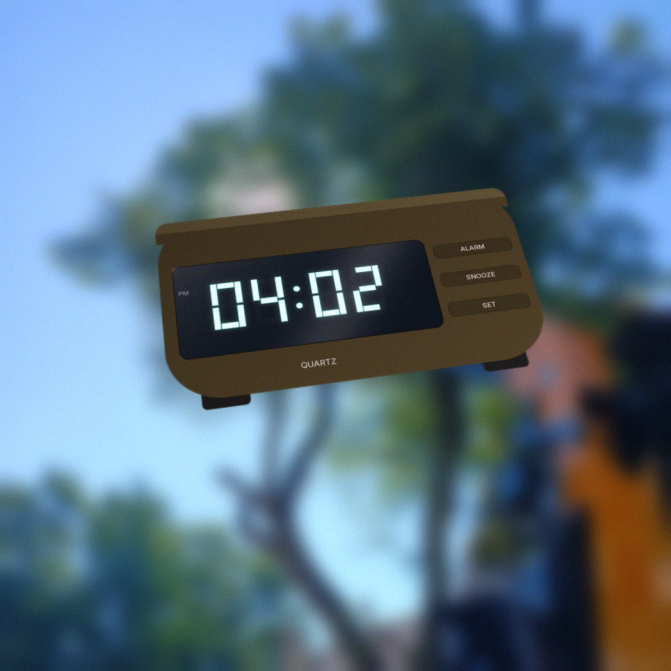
4:02
